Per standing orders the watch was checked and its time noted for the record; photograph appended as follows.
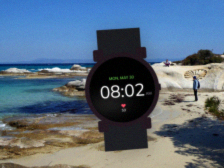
8:02
